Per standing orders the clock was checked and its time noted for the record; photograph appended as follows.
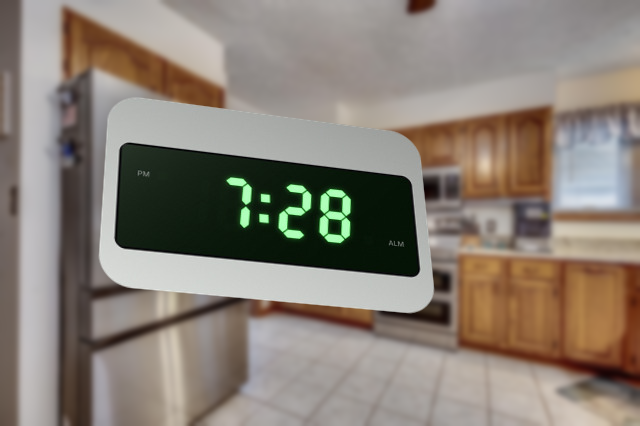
7:28
